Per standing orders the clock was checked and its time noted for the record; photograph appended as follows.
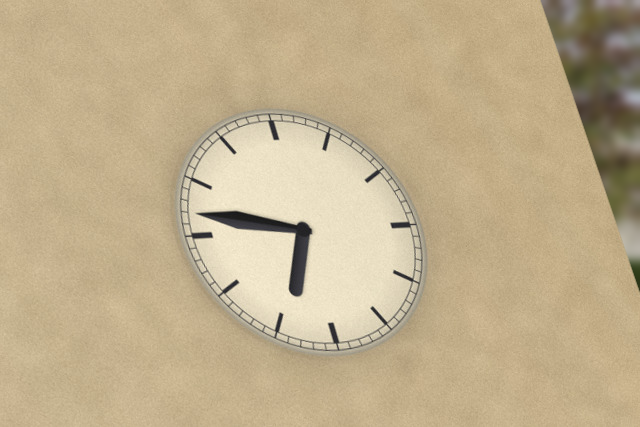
6:47
